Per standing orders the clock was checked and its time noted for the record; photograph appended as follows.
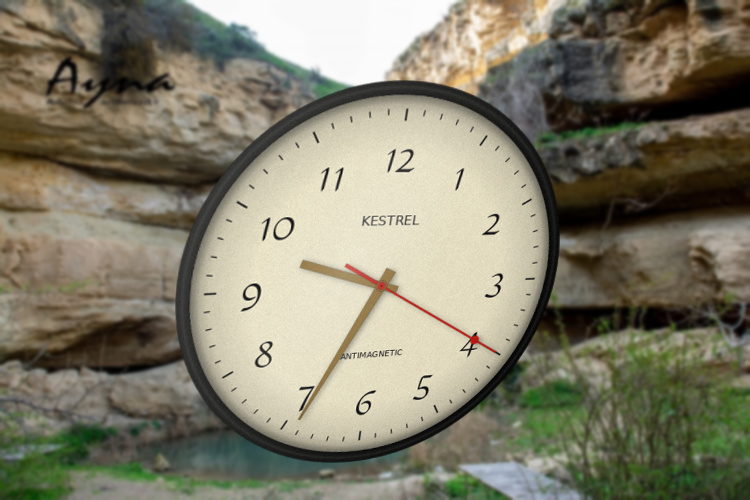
9:34:20
